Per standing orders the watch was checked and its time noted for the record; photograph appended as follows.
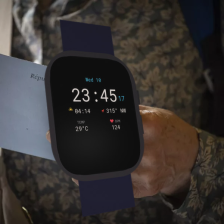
23:45
